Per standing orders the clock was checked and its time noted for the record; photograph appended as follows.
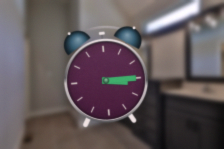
3:15
